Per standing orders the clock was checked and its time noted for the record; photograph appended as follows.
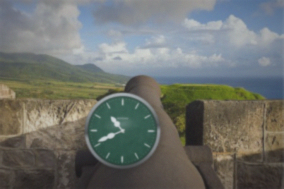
10:41
